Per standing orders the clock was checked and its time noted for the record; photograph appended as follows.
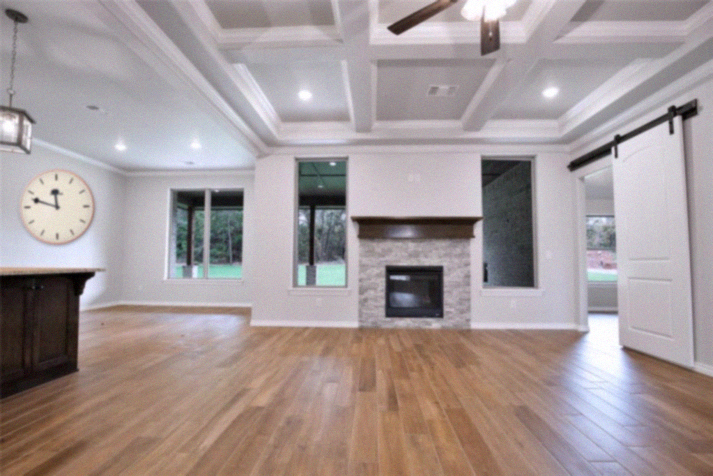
11:48
